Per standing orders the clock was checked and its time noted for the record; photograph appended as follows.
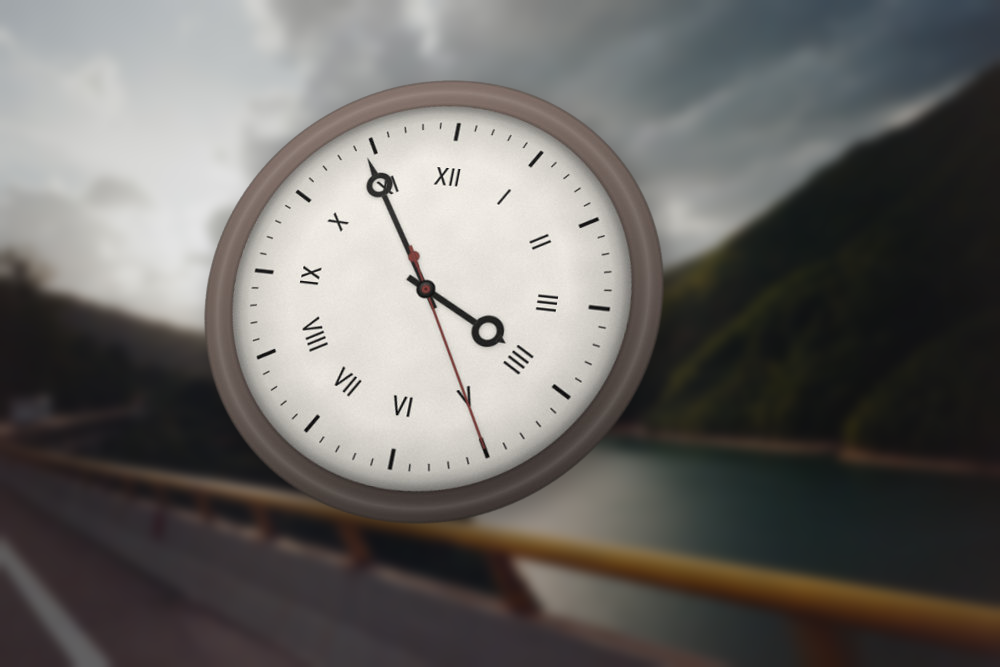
3:54:25
